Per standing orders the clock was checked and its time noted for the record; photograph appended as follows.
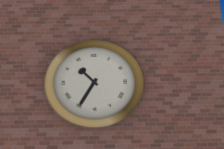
10:35
